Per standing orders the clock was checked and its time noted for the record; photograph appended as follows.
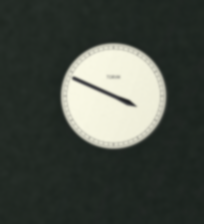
3:49
